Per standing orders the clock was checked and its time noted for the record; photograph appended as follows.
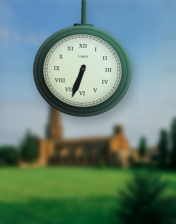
6:33
